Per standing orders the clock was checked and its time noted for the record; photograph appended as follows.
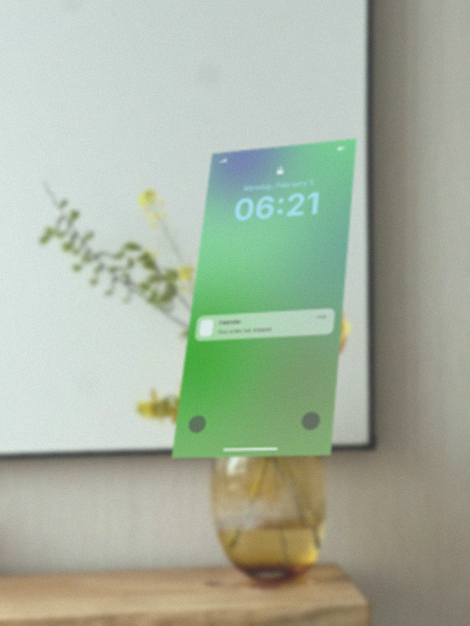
6:21
